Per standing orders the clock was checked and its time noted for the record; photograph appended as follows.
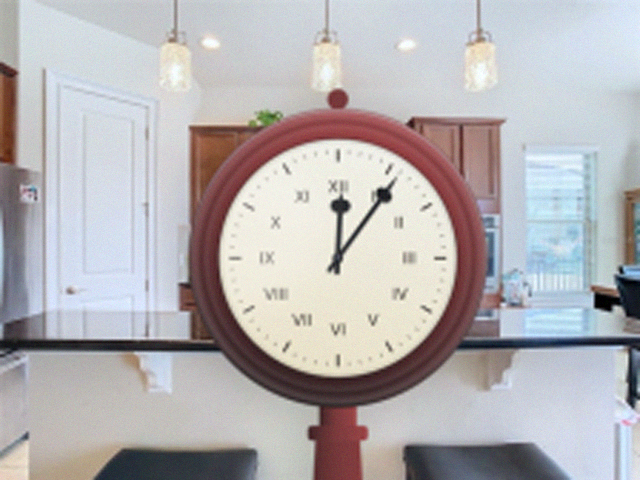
12:06
